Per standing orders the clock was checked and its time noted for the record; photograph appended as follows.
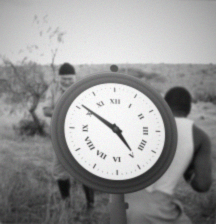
4:51
